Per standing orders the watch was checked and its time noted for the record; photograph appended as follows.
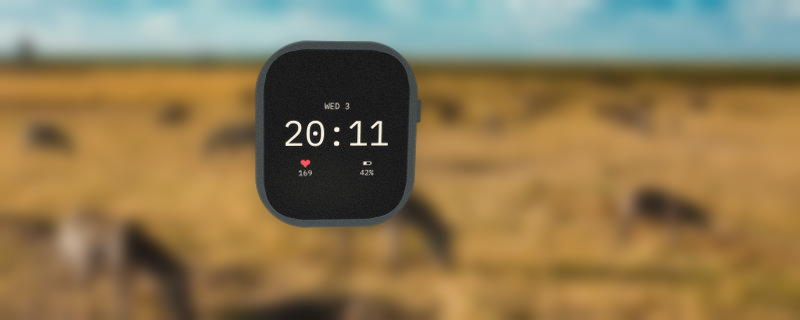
20:11
